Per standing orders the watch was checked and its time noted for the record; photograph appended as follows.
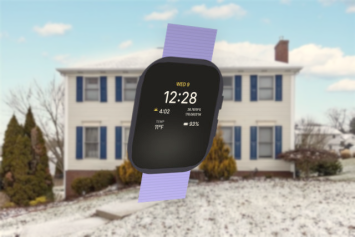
12:28
